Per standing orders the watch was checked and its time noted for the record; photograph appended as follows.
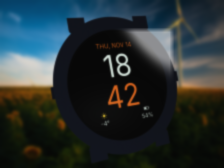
18:42
